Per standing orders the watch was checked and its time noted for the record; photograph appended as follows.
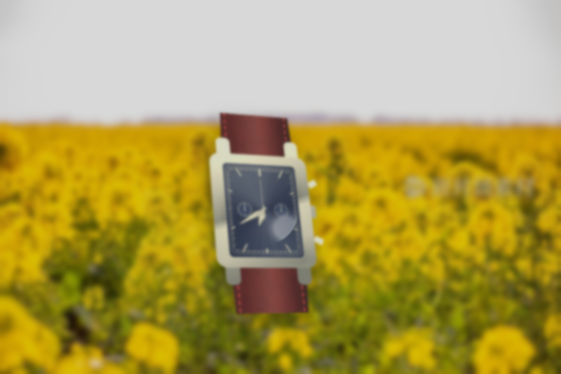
6:40
